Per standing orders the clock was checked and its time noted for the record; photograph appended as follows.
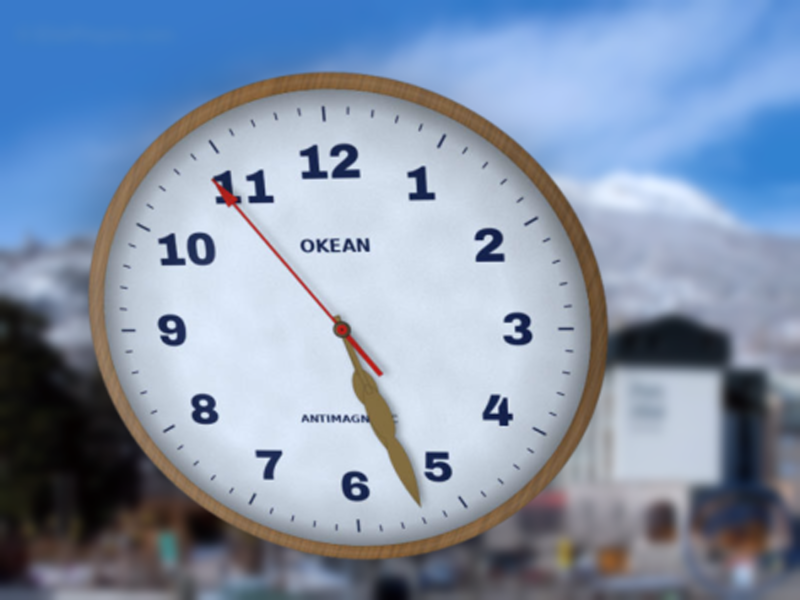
5:26:54
